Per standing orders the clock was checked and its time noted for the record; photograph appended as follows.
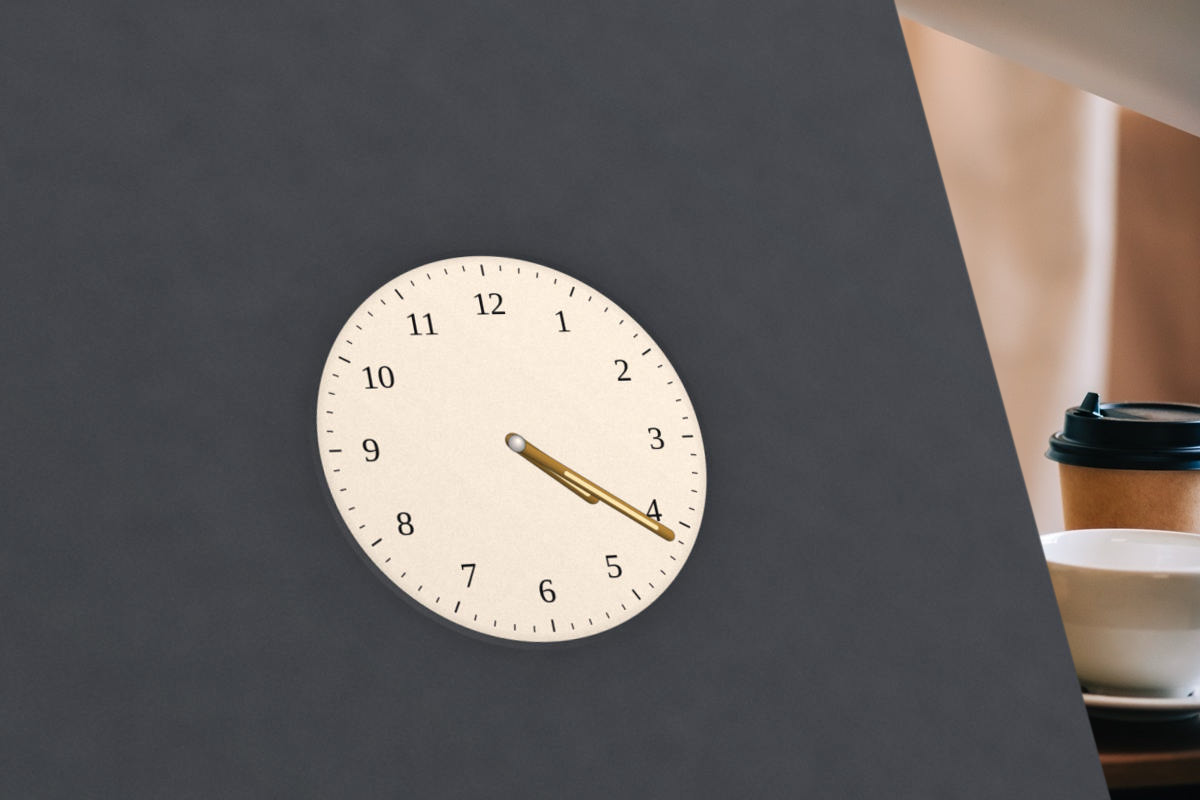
4:21
